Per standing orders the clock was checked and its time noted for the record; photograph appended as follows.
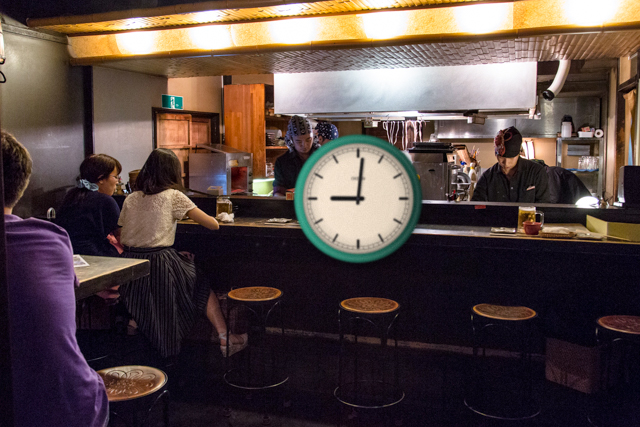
9:01
